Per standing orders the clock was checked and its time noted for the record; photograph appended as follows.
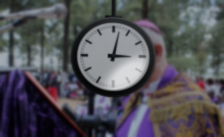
3:02
